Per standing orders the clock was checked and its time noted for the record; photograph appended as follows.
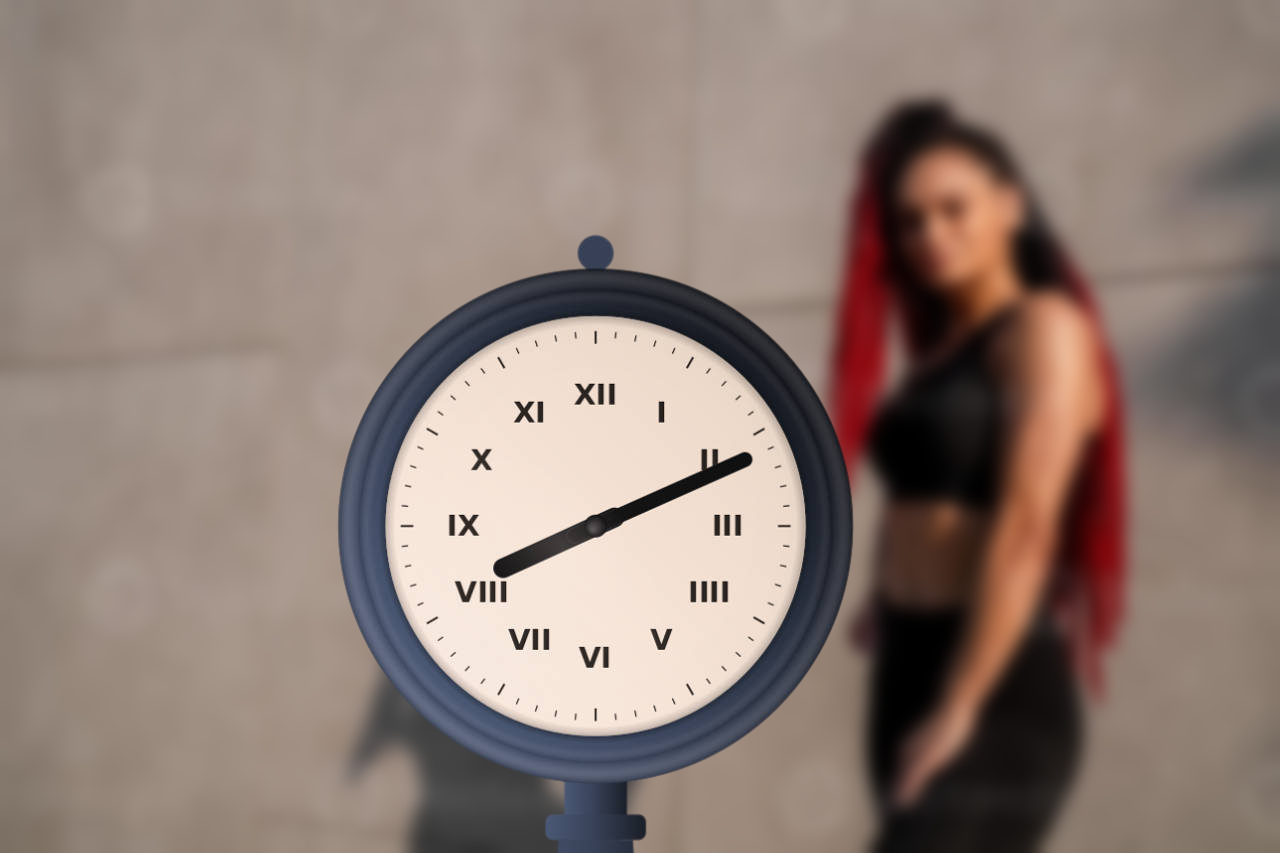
8:11
